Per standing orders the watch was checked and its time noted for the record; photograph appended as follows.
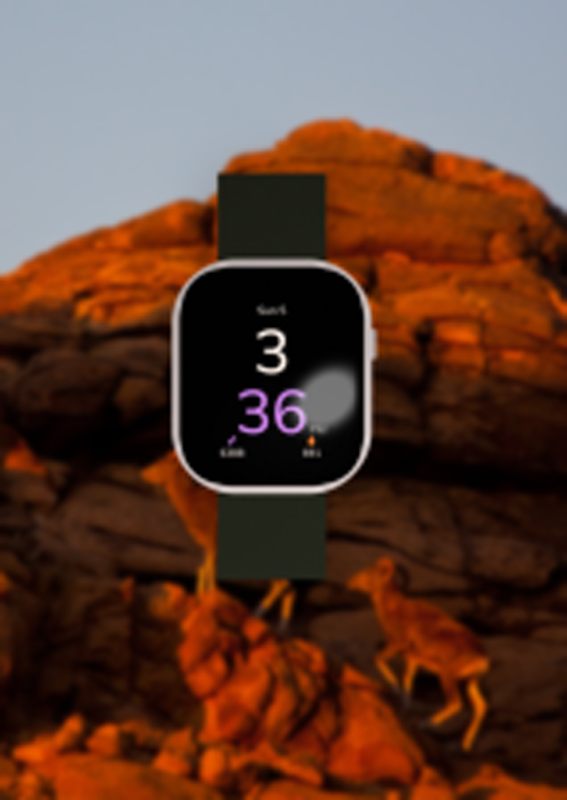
3:36
